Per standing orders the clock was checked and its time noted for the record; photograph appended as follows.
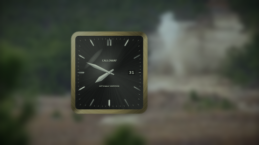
7:49
